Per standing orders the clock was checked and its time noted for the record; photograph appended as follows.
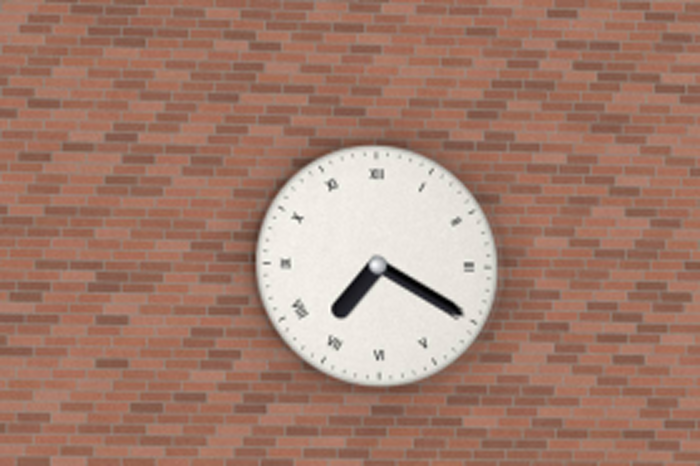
7:20
